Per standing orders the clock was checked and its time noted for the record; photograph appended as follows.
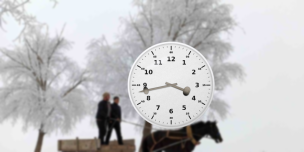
3:43
